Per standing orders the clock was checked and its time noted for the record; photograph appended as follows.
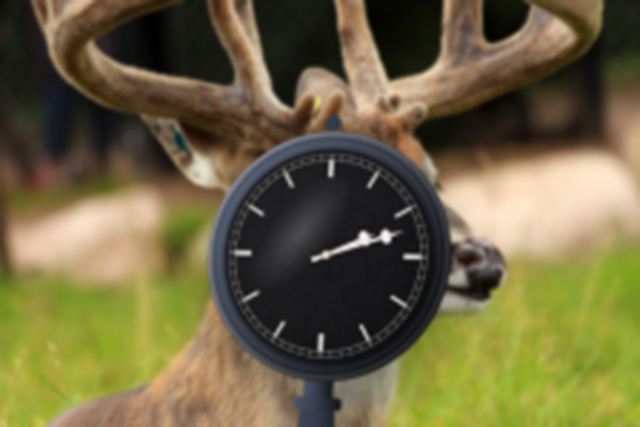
2:12
